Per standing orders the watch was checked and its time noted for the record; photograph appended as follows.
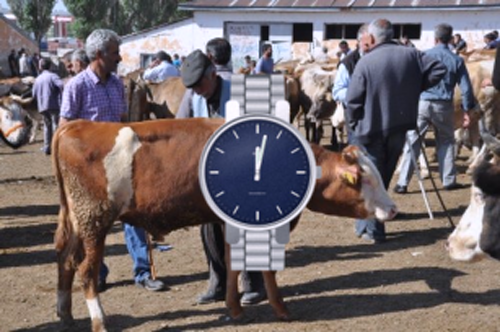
12:02
